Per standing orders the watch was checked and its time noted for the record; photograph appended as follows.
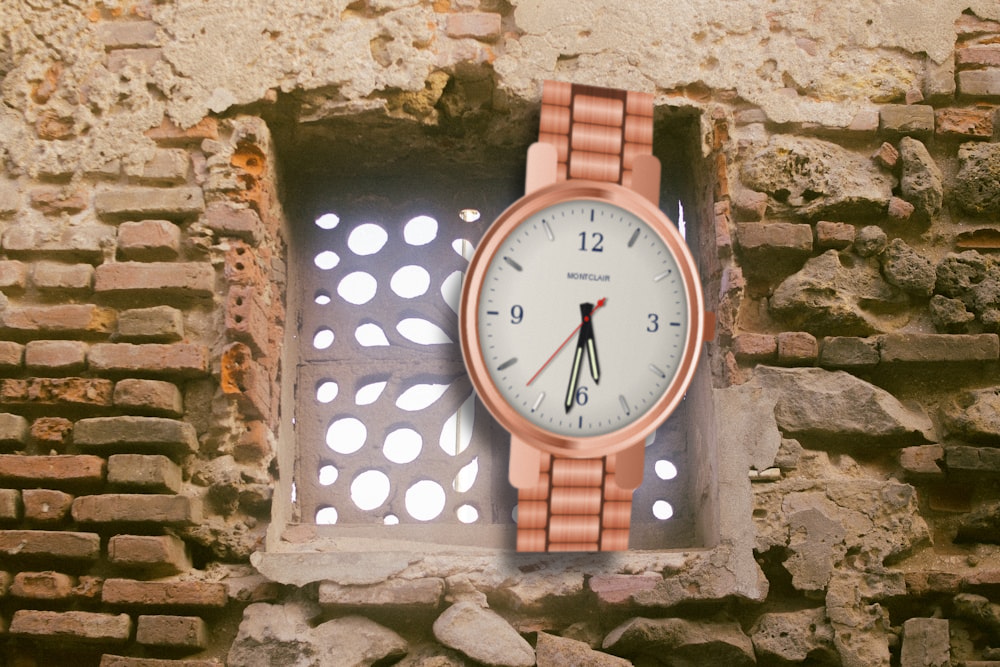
5:31:37
